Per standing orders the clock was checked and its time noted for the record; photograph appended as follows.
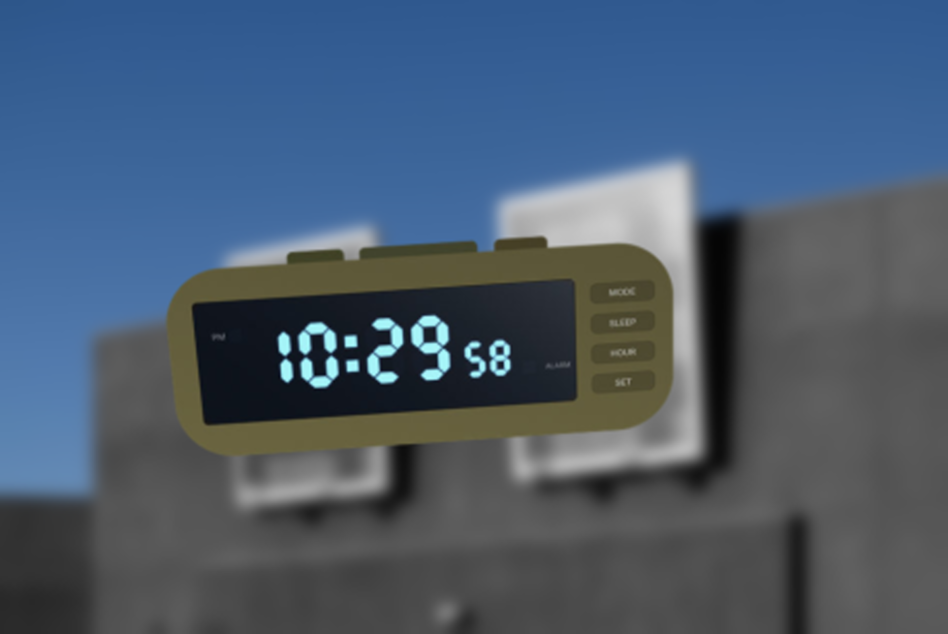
10:29:58
